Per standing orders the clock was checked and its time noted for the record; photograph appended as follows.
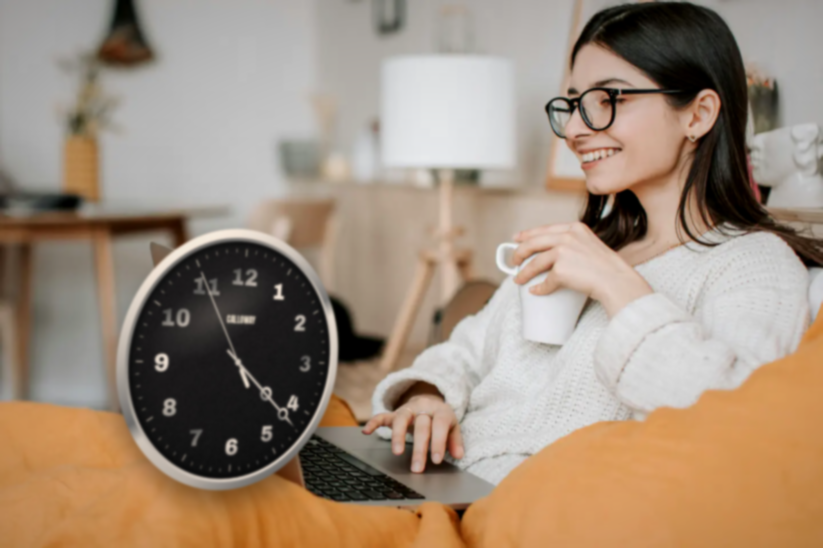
4:21:55
